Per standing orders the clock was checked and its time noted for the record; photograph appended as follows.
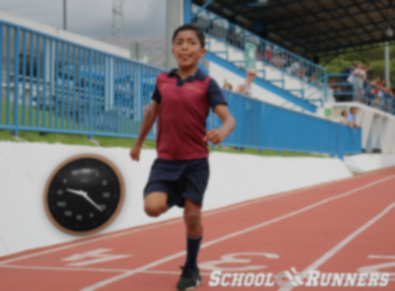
9:21
